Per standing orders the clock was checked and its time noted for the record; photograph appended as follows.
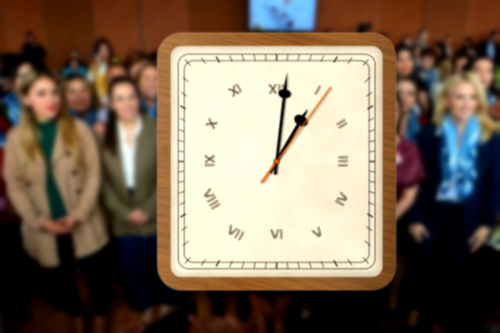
1:01:06
